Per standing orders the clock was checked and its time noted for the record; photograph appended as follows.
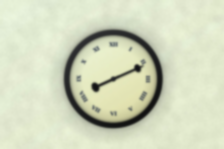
8:11
